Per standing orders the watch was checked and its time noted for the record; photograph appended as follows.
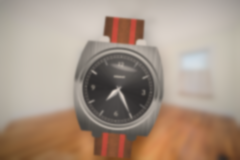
7:25
